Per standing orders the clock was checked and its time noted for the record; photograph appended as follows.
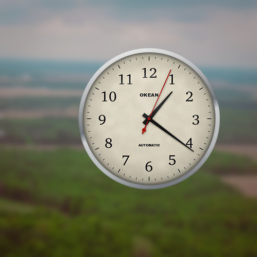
1:21:04
